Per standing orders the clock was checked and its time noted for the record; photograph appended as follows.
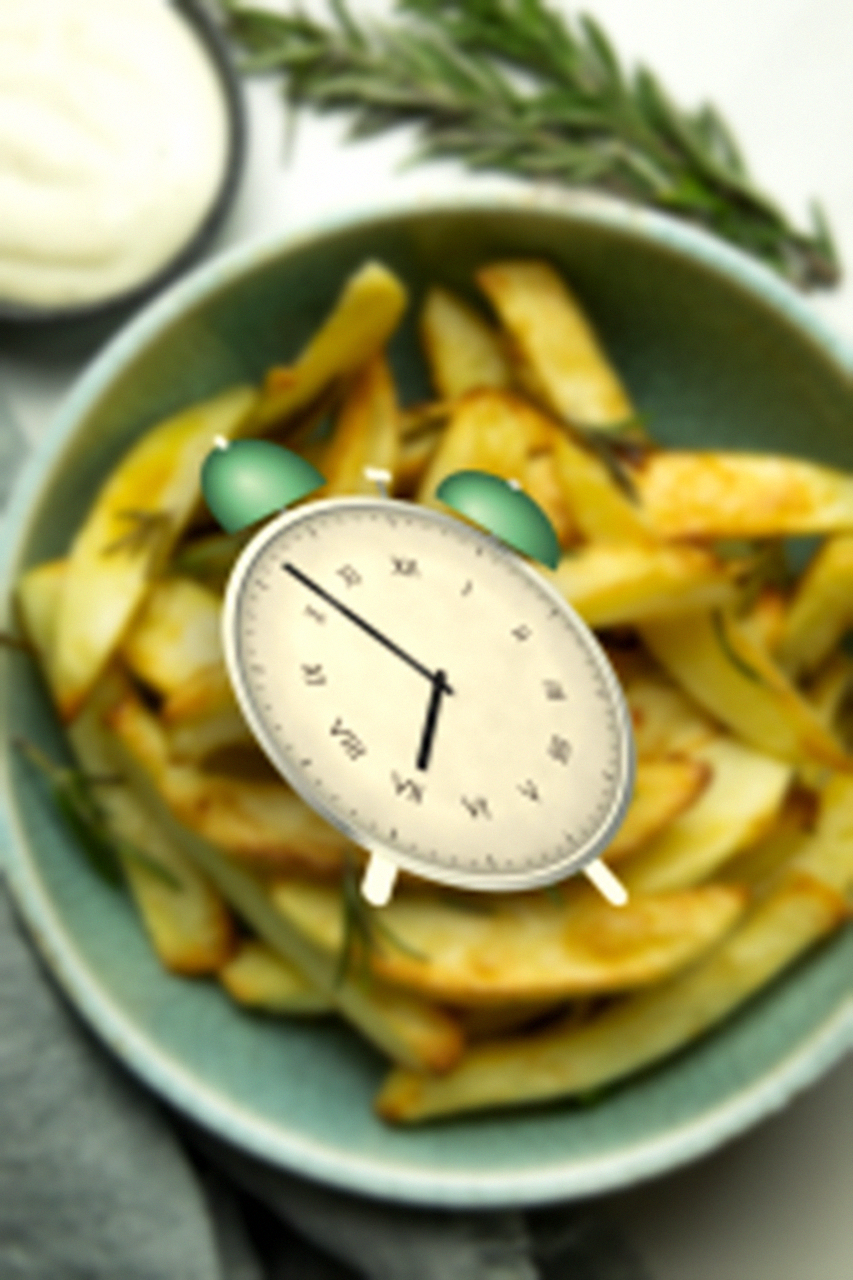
6:52
